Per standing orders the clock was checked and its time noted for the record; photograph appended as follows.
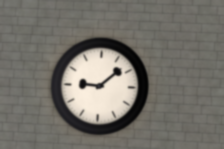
9:08
